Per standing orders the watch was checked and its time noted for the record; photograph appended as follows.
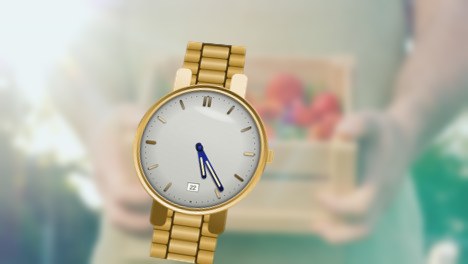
5:24
